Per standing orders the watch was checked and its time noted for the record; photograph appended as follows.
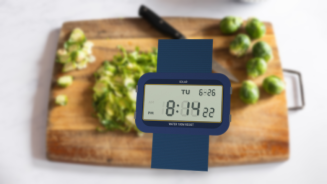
8:14:22
